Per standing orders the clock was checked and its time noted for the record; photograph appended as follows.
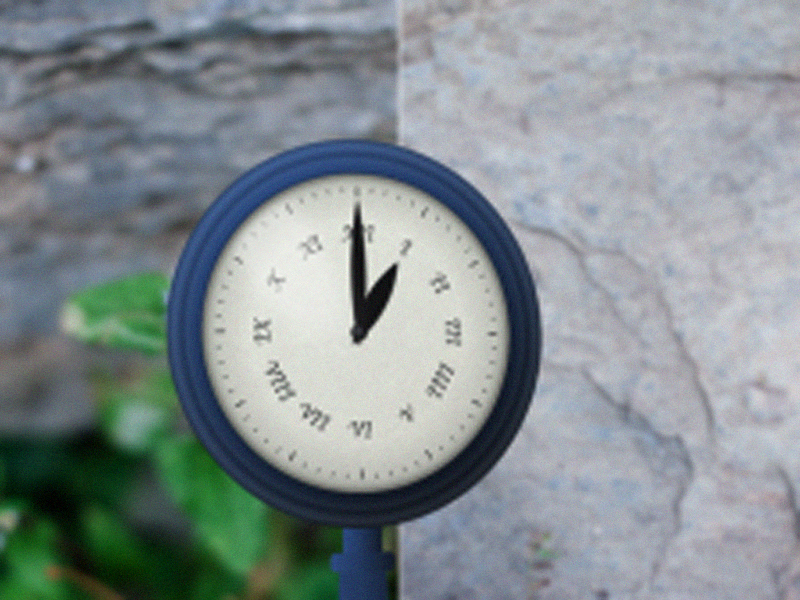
1:00
